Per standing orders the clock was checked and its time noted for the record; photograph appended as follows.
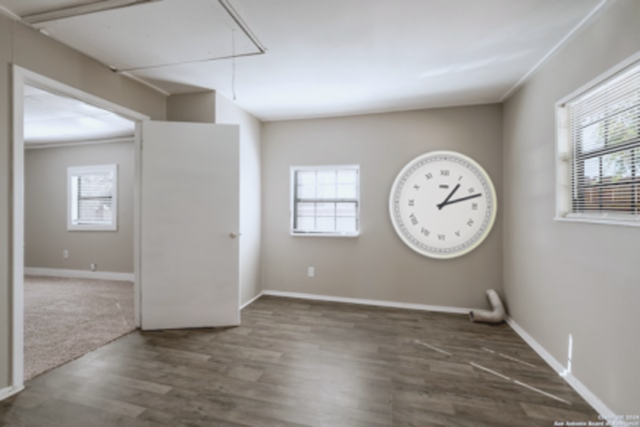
1:12
